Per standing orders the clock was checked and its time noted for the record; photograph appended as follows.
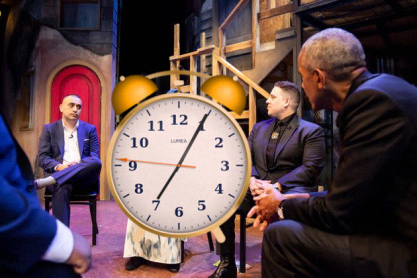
7:04:46
